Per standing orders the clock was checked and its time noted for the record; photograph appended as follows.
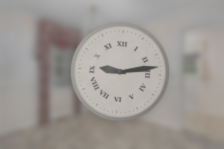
9:13
